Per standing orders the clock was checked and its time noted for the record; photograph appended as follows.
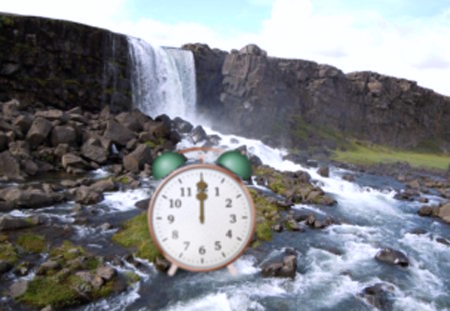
12:00
